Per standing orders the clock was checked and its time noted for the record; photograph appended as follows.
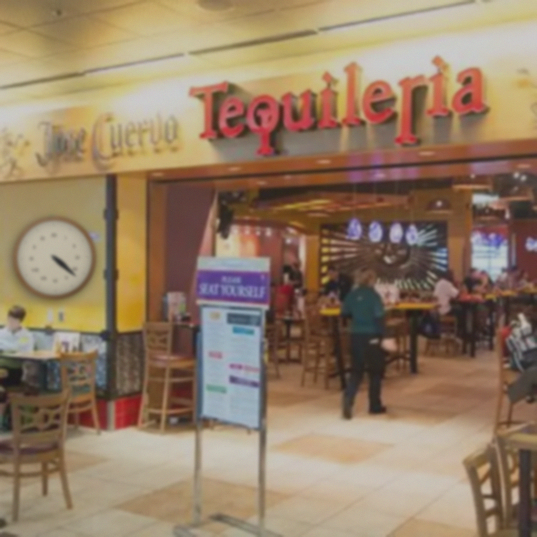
4:22
